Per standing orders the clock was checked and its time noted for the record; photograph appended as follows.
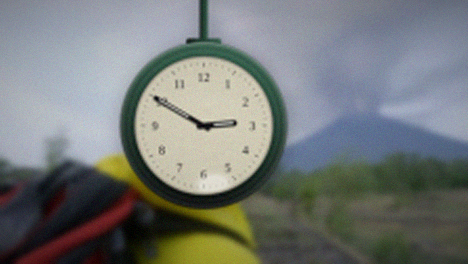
2:50
